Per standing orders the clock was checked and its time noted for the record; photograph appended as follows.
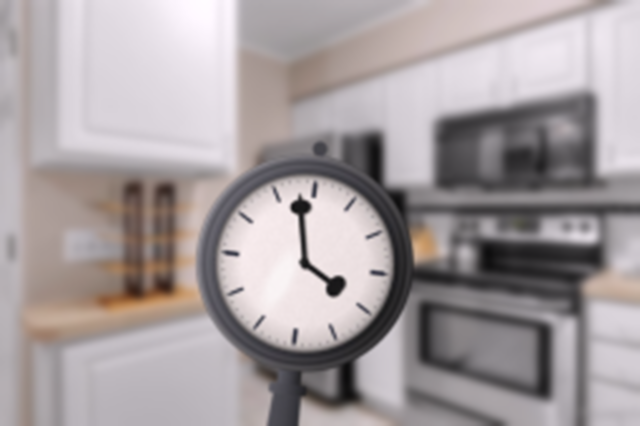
3:58
